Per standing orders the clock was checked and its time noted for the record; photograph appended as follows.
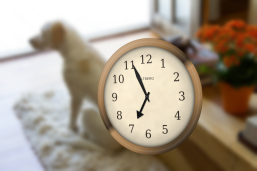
6:56
